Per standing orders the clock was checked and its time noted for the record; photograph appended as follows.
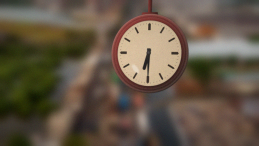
6:30
